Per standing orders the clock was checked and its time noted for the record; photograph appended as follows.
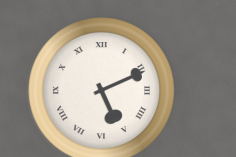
5:11
